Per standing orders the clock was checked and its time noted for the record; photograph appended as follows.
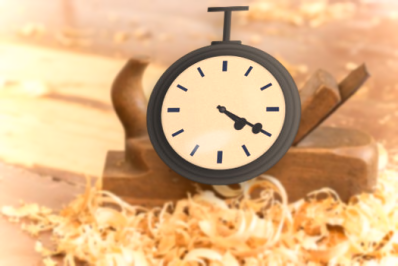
4:20
